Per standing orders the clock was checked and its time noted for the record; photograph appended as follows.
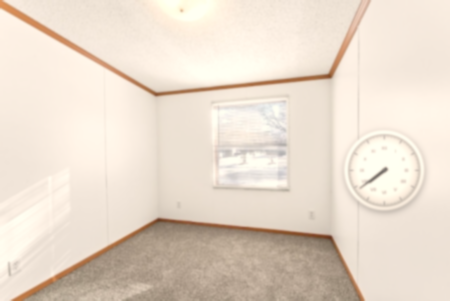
7:39
